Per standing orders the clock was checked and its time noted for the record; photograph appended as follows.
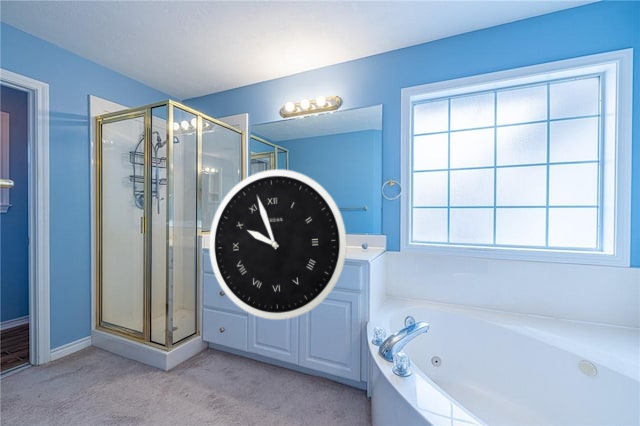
9:57
